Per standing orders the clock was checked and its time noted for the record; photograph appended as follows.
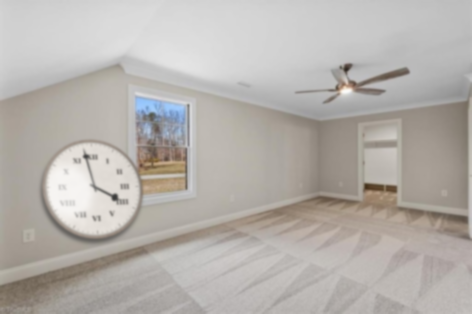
3:58
